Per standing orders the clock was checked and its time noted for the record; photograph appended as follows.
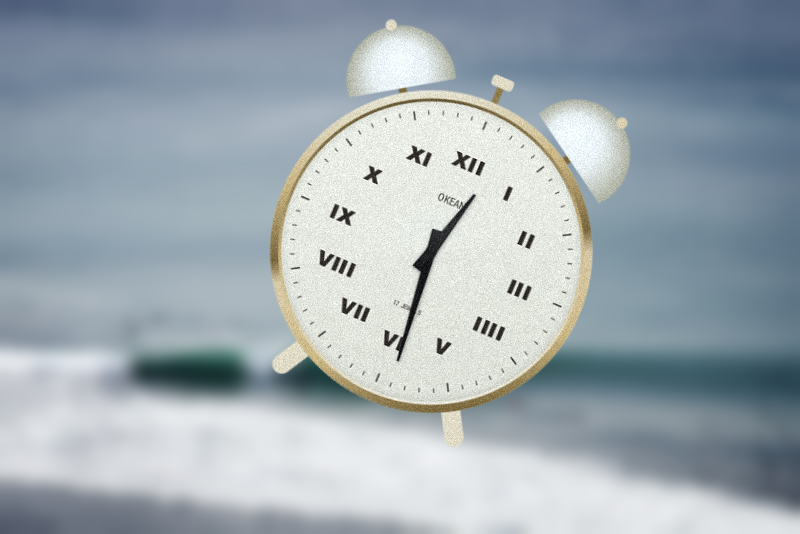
12:29
